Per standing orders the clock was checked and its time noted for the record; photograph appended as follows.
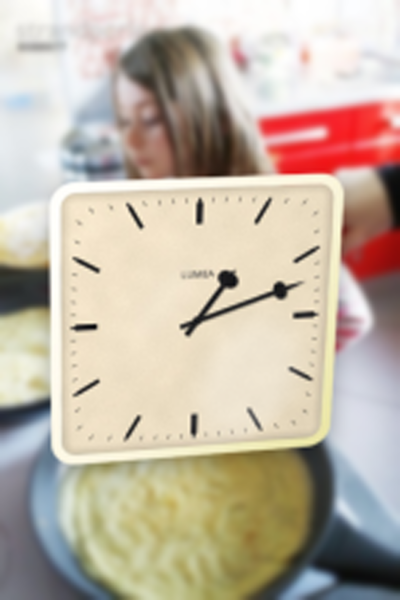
1:12
